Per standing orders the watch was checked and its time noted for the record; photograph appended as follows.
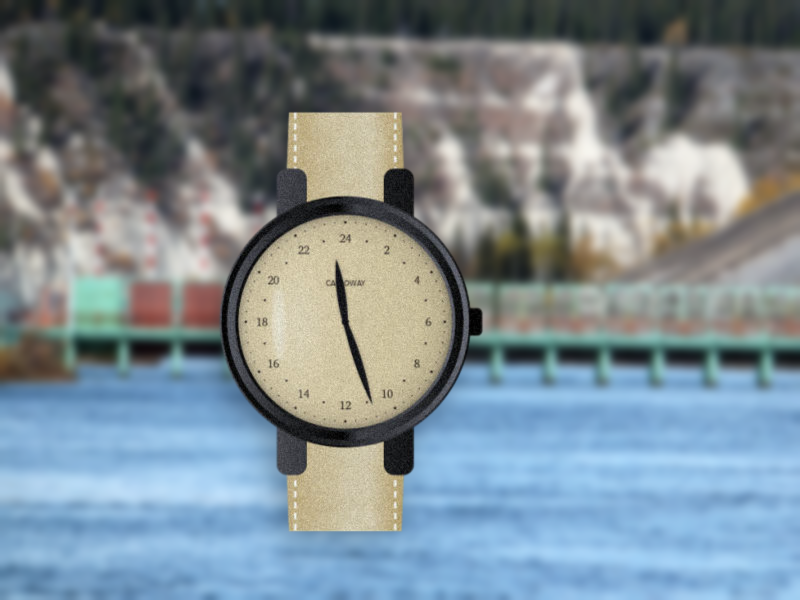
23:27
